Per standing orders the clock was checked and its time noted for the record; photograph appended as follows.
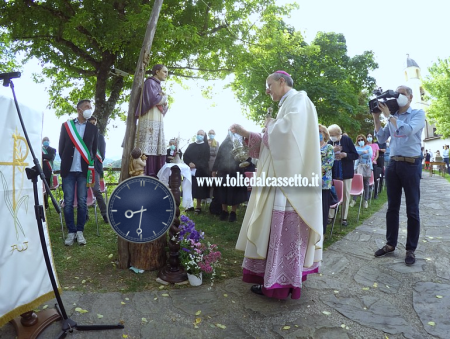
8:31
